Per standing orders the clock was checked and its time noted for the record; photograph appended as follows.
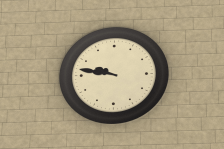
9:47
